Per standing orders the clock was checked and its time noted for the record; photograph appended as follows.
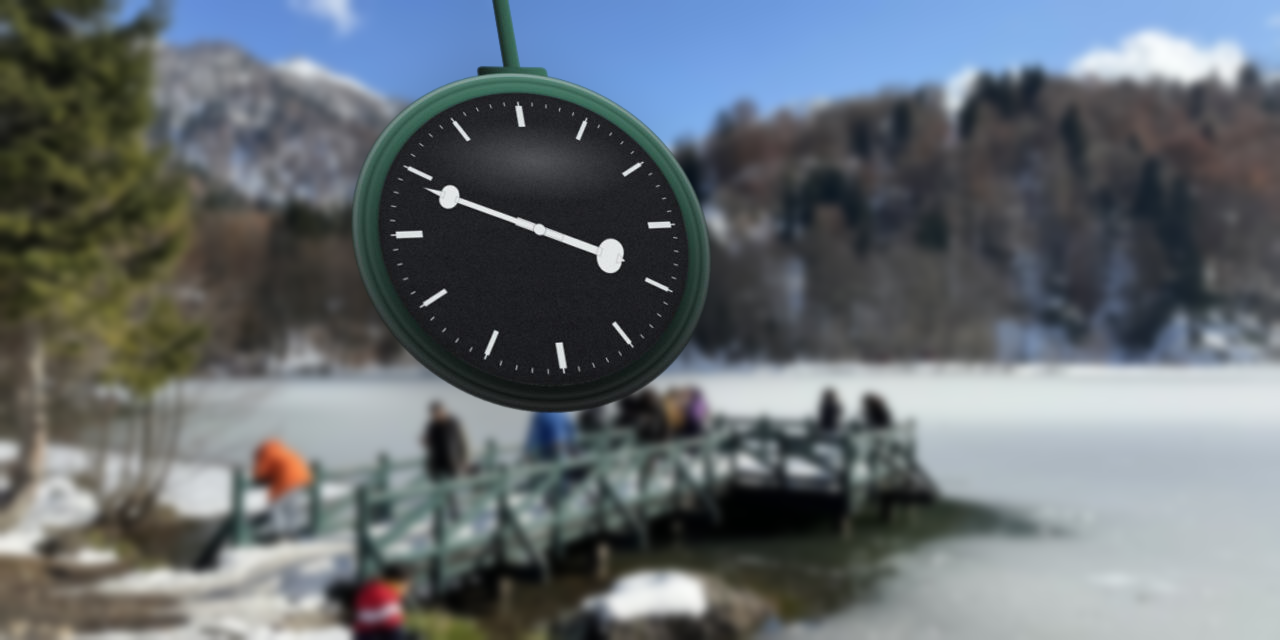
3:49
